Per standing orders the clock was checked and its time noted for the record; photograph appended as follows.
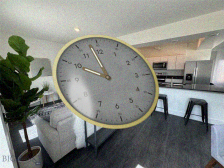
9:58
